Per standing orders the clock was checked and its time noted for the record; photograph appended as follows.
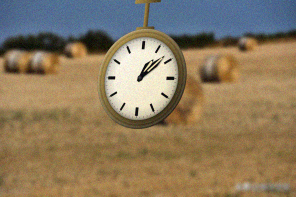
1:08
